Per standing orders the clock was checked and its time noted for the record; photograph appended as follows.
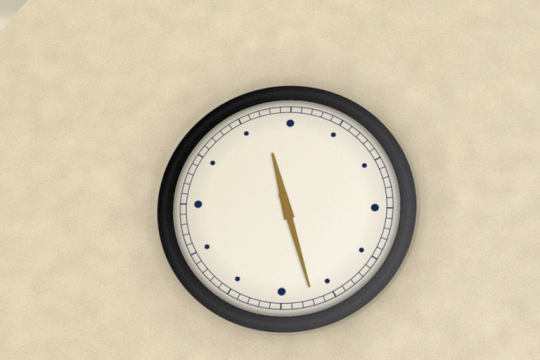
11:27
